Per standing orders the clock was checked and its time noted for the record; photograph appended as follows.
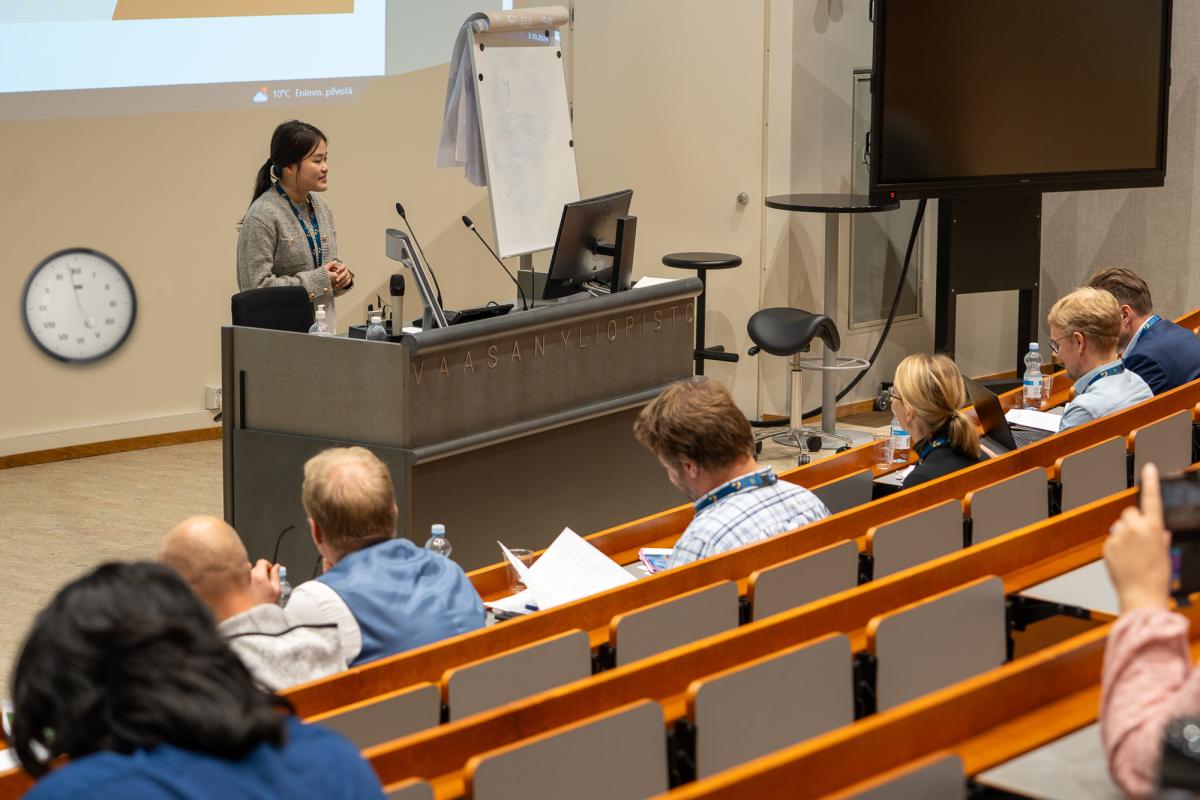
4:58
